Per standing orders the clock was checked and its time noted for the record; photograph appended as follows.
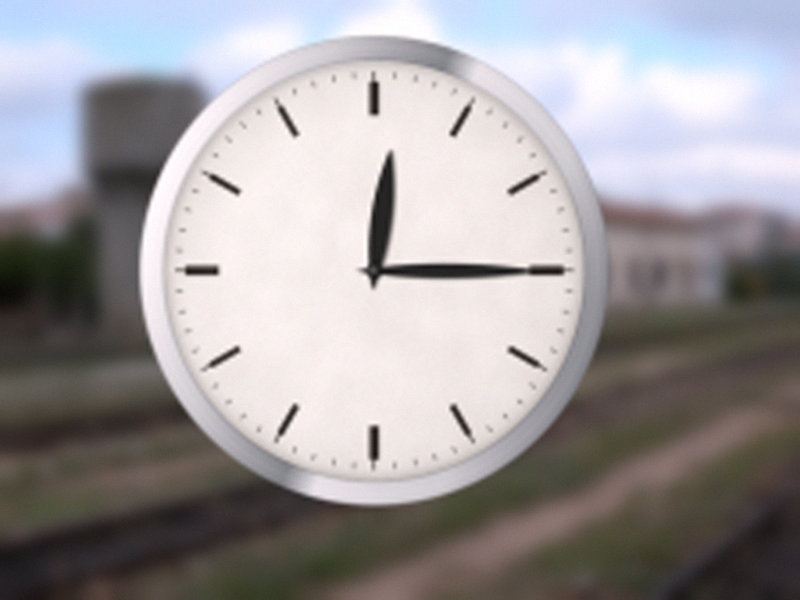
12:15
